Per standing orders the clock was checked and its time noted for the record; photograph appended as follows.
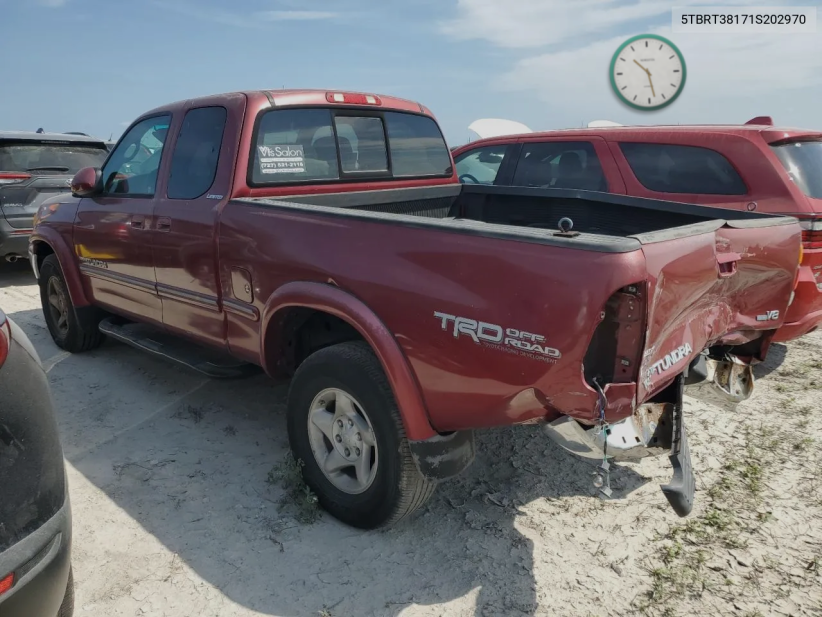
10:28
